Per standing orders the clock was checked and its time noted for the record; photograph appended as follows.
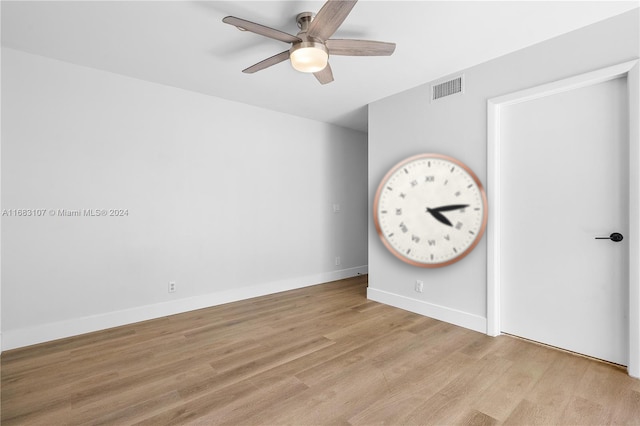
4:14
